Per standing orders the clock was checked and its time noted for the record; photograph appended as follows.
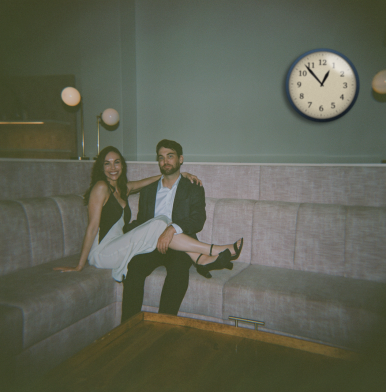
12:53
